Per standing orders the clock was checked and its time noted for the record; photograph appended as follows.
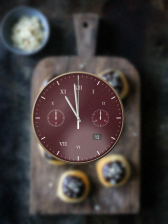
10:59
